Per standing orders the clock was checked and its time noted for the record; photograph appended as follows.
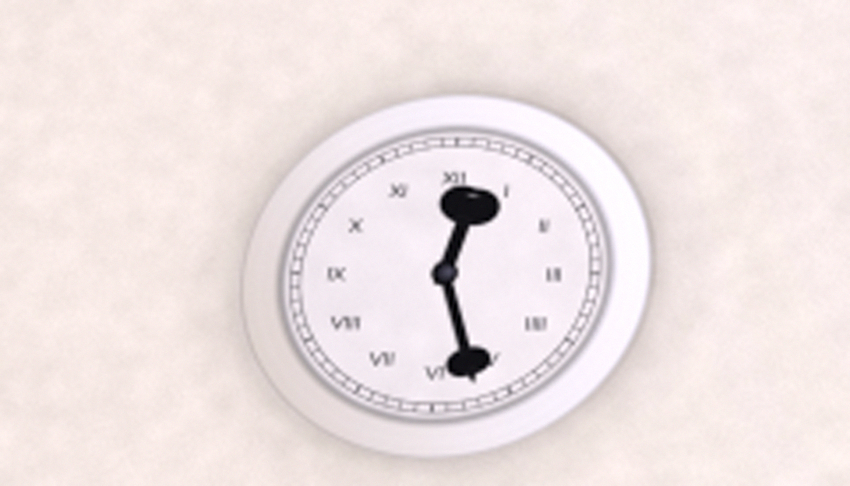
12:27
